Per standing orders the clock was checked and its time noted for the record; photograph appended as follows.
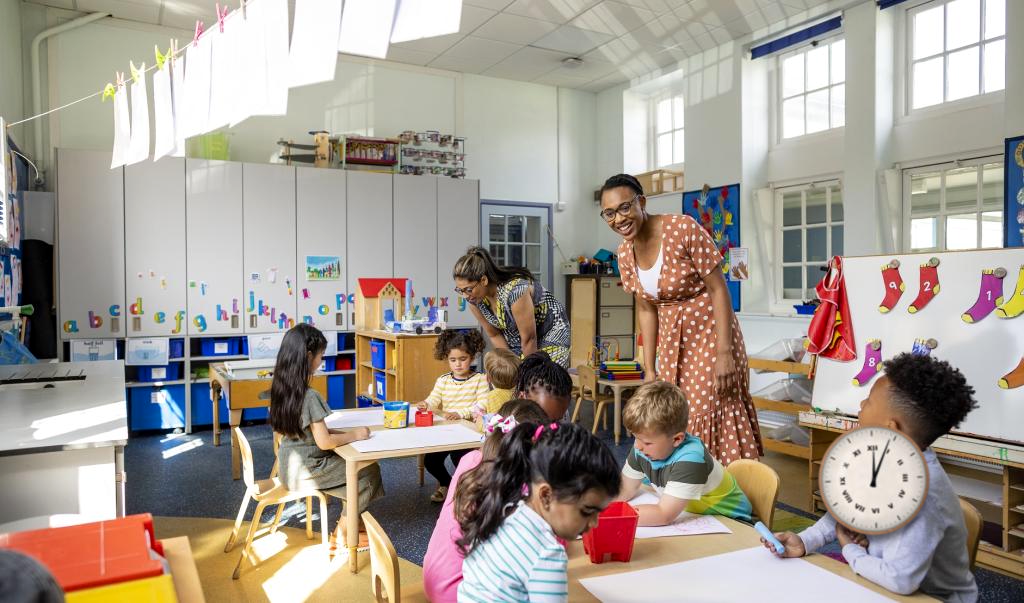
12:04
